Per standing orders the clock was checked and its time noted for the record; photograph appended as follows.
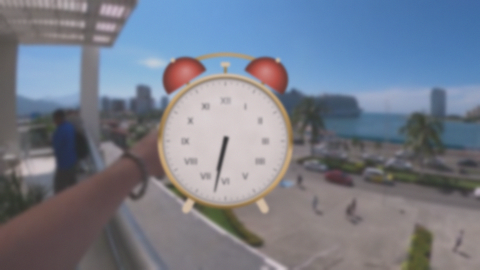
6:32
